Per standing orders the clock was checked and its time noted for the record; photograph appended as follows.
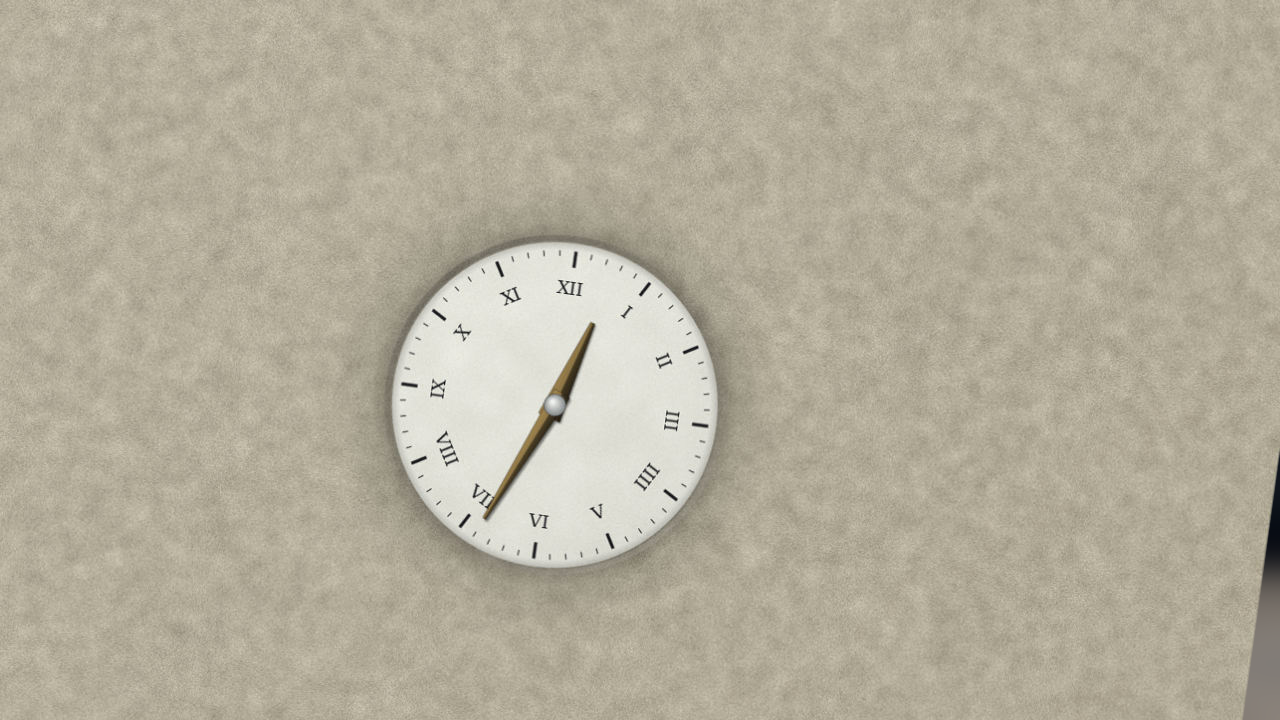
12:34
